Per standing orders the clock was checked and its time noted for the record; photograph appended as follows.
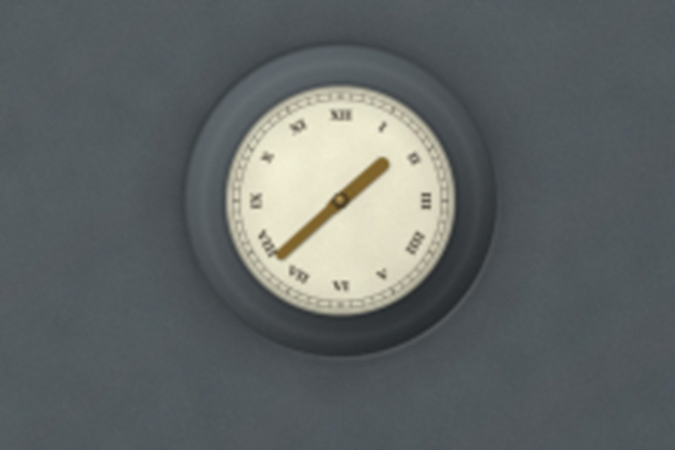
1:38
